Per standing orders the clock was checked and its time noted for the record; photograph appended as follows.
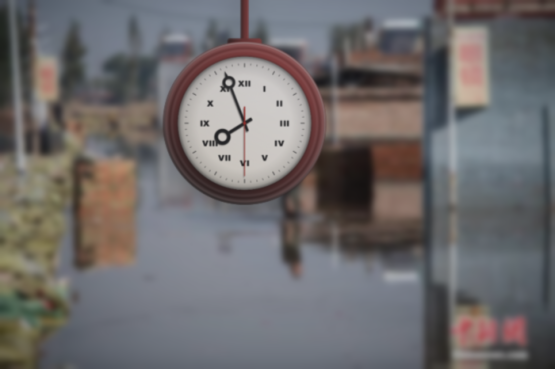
7:56:30
